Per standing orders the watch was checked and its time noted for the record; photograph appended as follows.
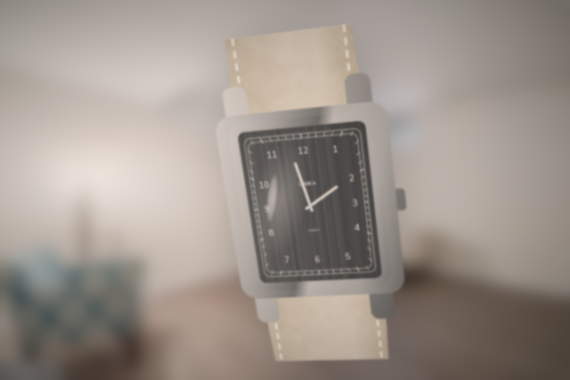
1:58
